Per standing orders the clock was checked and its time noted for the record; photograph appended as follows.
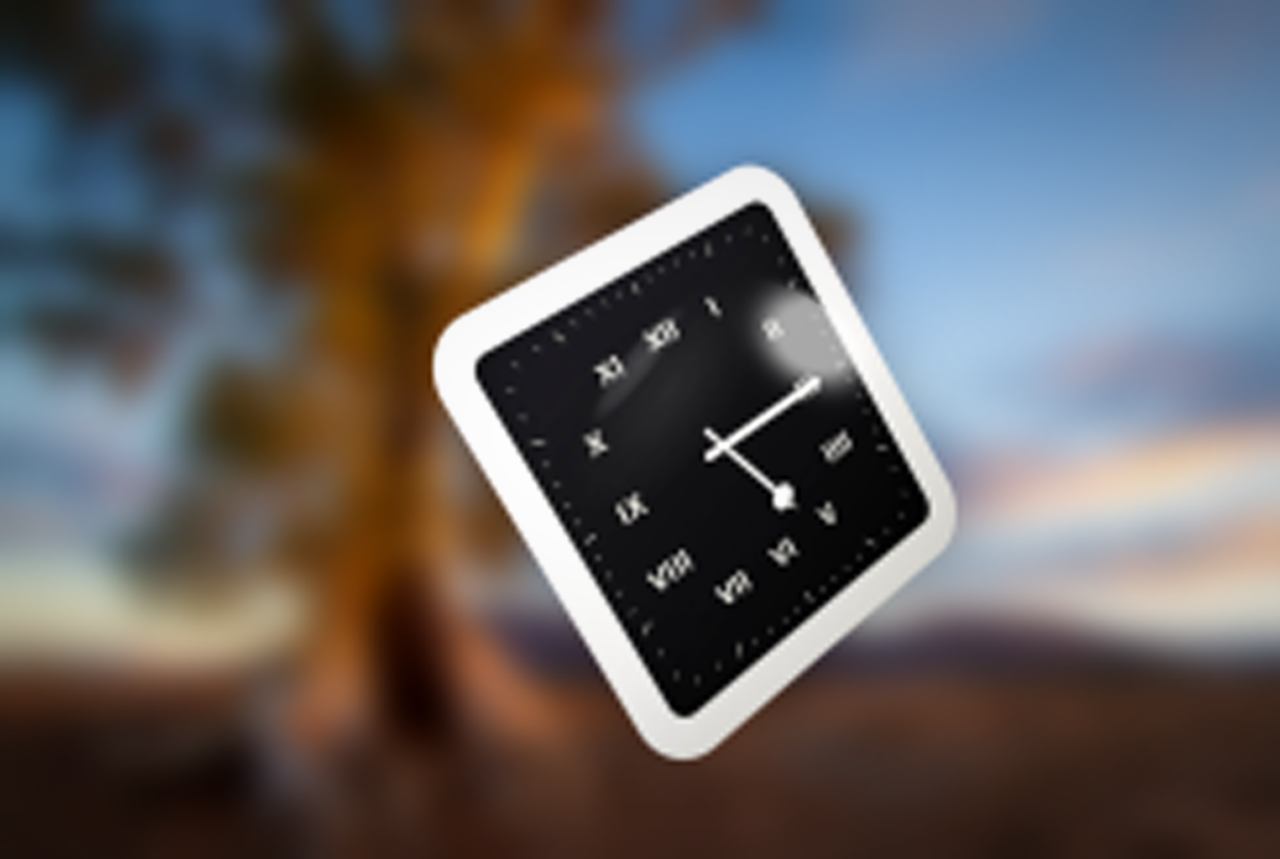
5:15
